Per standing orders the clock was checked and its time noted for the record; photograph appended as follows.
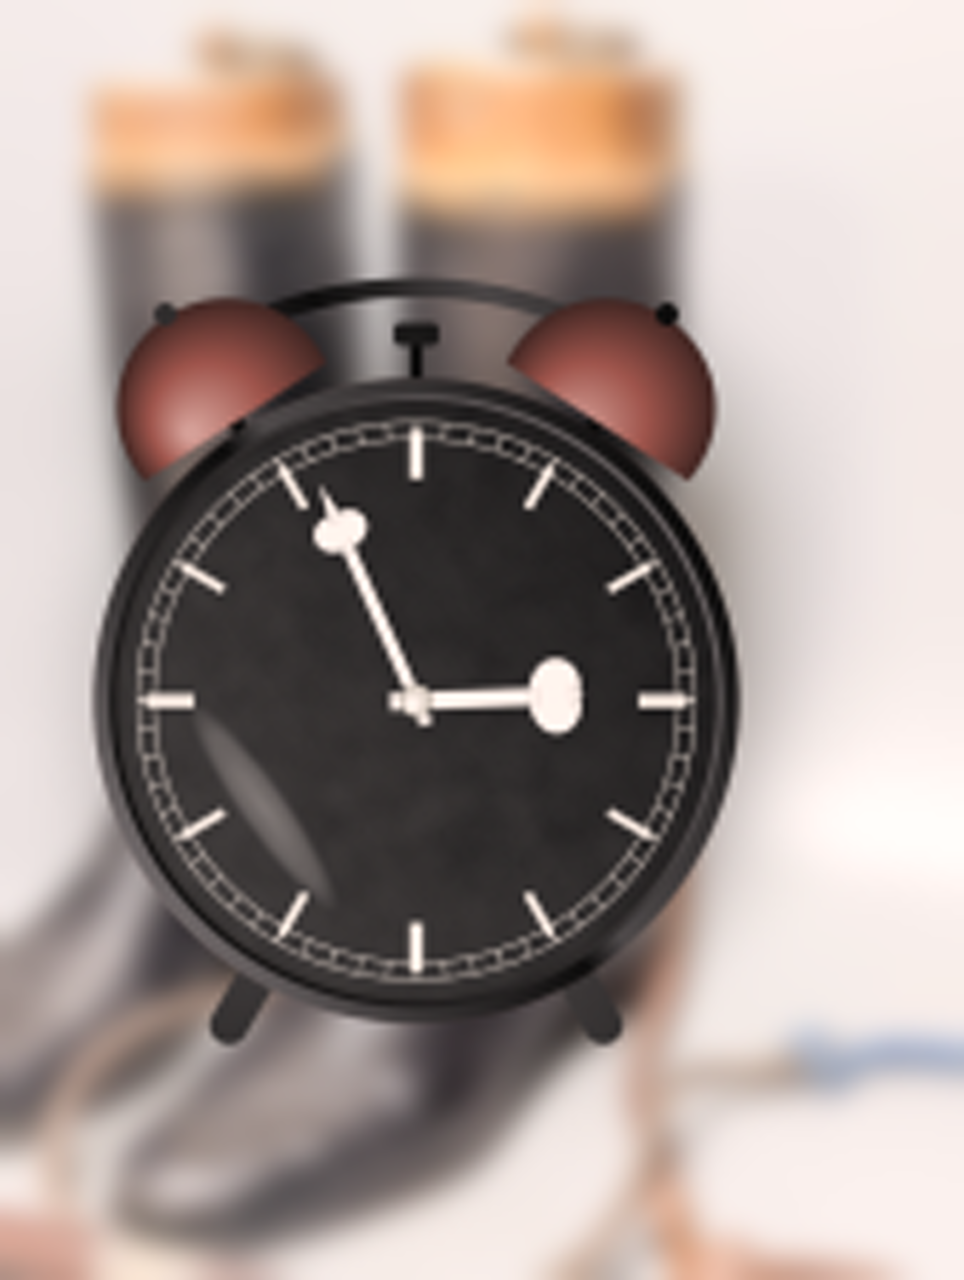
2:56
